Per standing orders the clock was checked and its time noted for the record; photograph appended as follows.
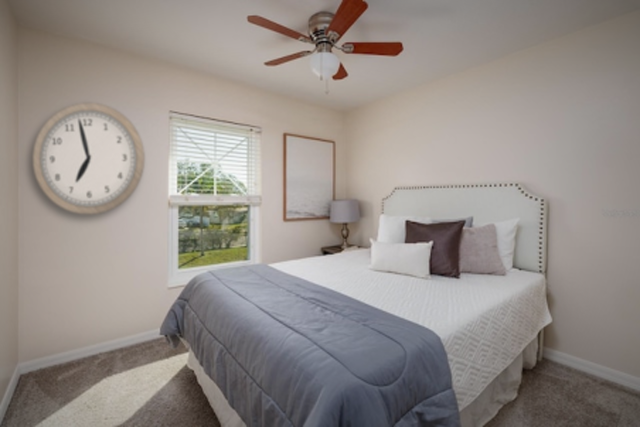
6:58
